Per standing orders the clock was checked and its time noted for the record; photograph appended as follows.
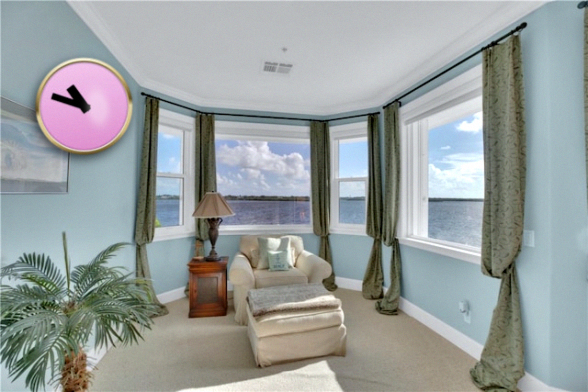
10:48
